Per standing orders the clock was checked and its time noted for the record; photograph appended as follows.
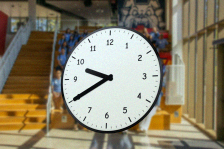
9:40
